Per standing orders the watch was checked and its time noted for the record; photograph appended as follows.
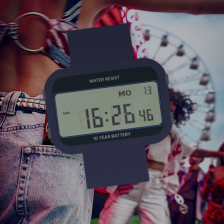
16:26:46
